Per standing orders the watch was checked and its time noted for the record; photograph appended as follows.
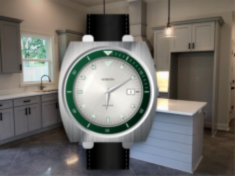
6:10
